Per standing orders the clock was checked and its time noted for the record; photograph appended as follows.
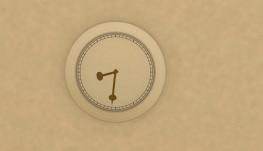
8:31
